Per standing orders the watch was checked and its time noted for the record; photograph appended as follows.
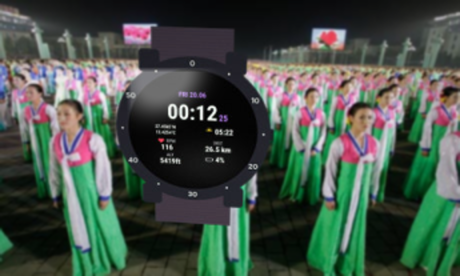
0:12
